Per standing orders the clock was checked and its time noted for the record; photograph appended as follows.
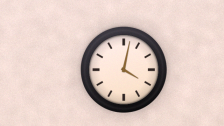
4:02
